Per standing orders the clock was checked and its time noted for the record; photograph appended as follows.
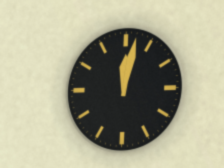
12:02
